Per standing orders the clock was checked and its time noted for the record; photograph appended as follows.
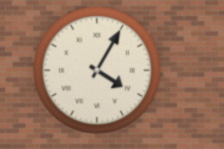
4:05
